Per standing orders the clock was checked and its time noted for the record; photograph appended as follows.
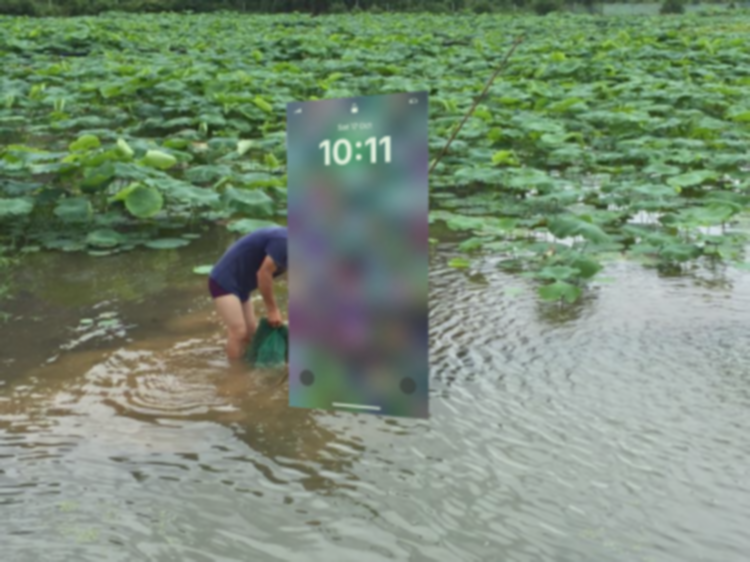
10:11
